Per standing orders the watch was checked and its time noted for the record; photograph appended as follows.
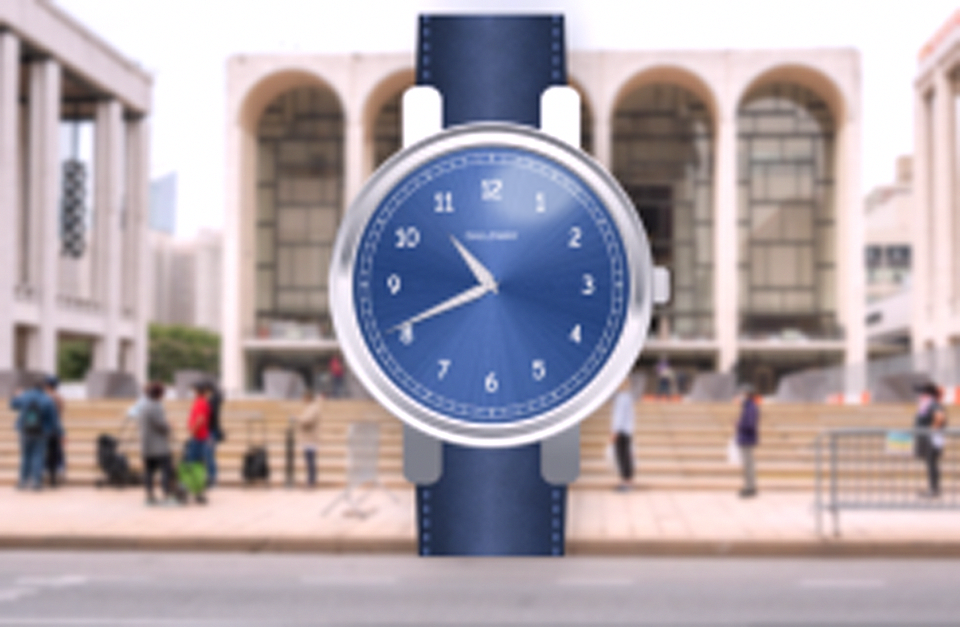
10:41
